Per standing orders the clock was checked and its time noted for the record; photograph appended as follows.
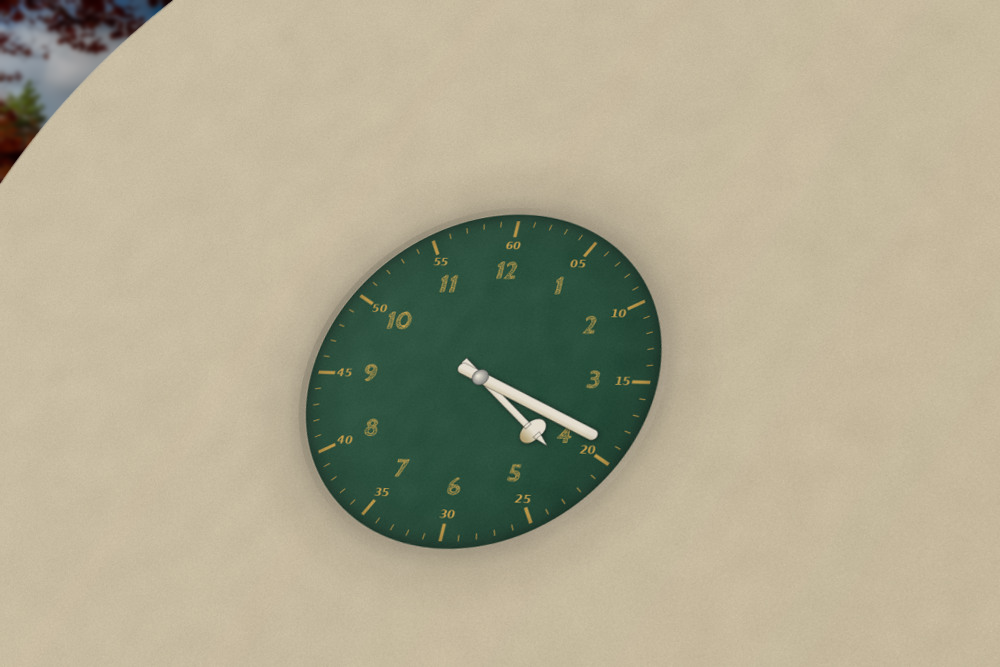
4:19
